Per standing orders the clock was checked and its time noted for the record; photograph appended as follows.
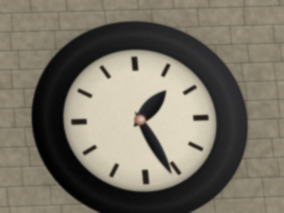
1:26
